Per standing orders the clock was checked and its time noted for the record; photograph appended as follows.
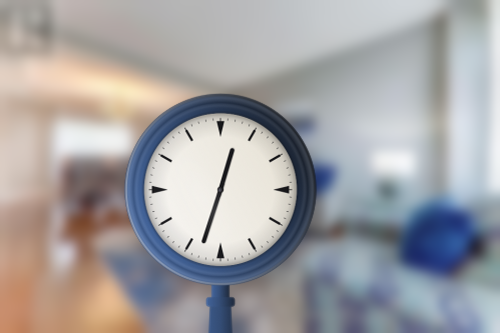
12:33
